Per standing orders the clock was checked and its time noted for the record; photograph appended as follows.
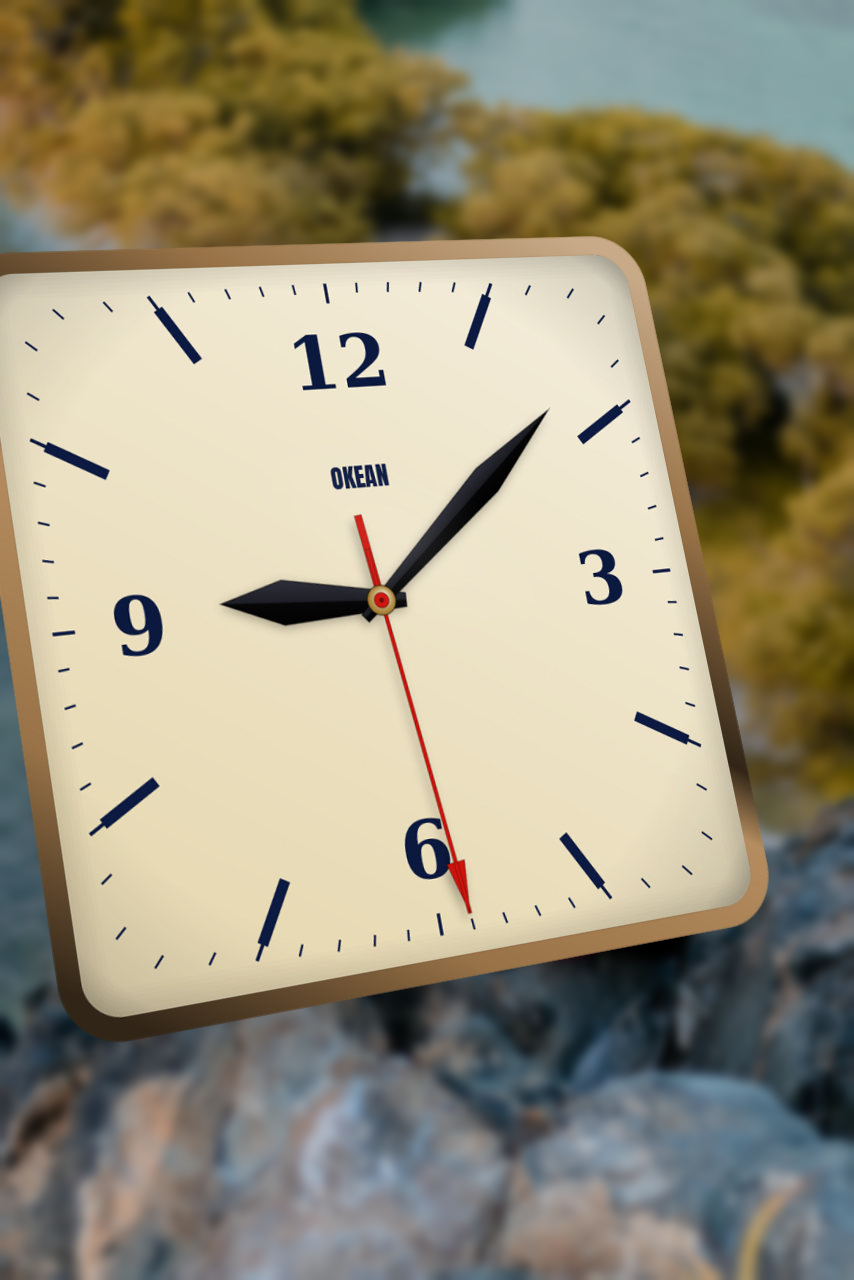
9:08:29
